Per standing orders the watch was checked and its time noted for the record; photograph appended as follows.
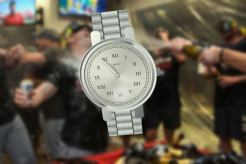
10:54
